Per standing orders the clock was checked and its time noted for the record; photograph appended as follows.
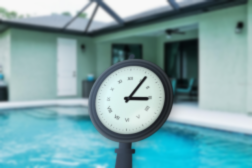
3:06
